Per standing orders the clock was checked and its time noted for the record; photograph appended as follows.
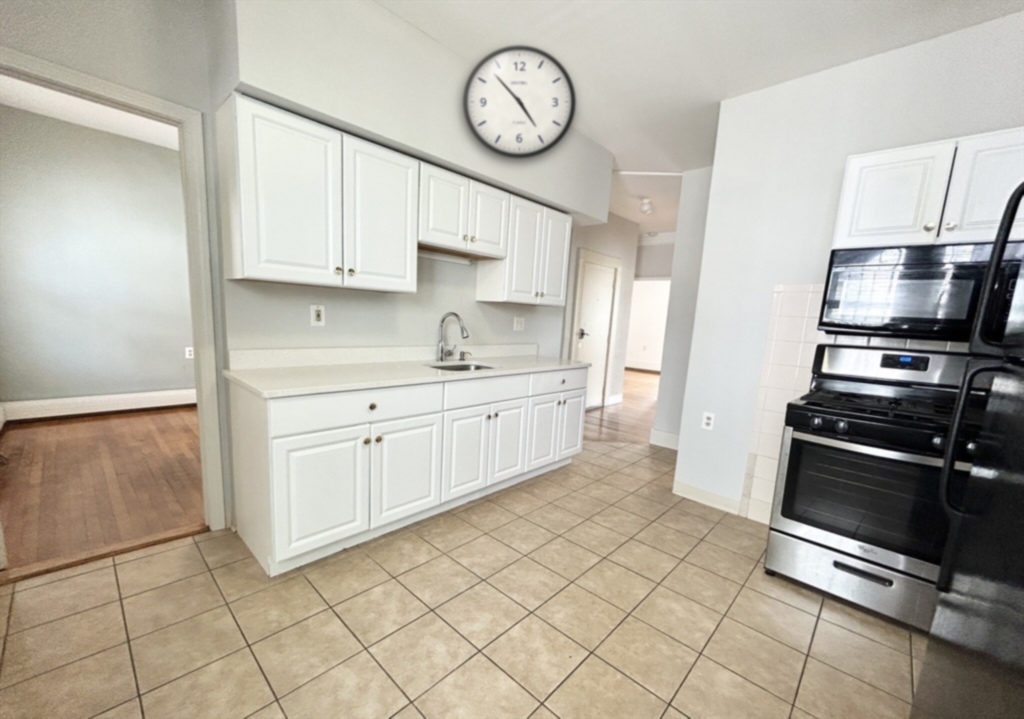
4:53
